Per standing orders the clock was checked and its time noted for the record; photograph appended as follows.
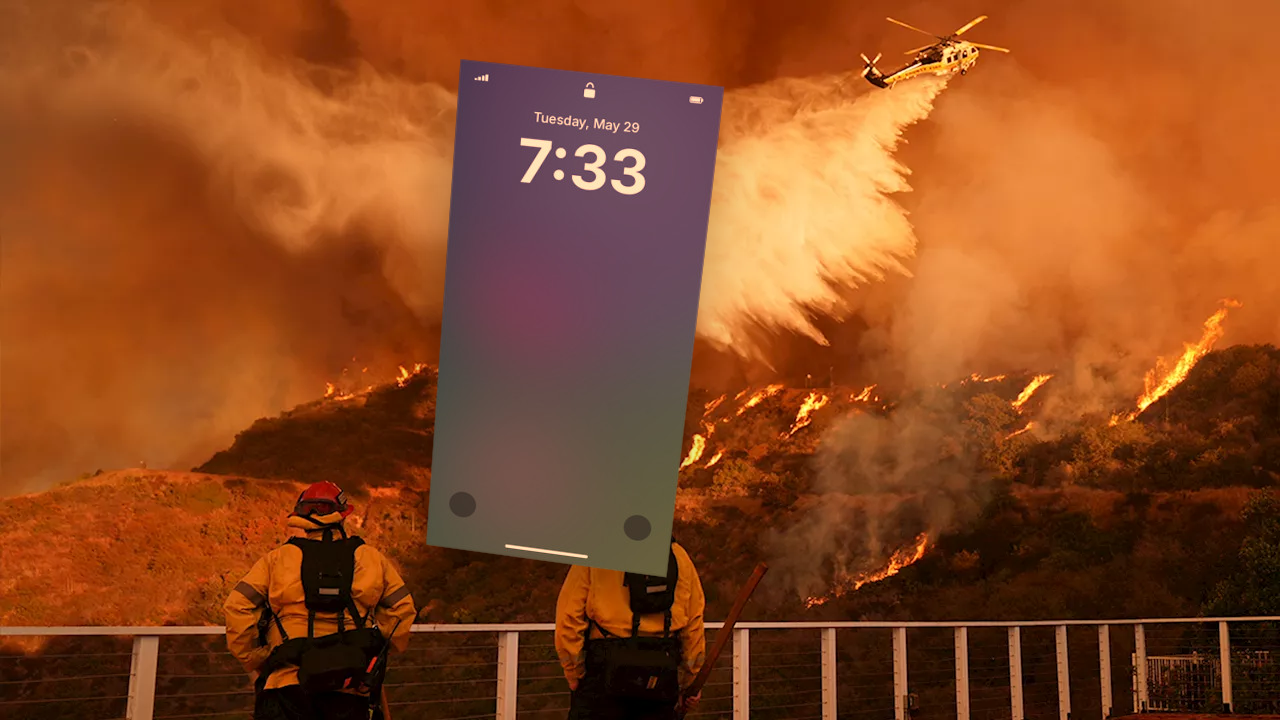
7:33
